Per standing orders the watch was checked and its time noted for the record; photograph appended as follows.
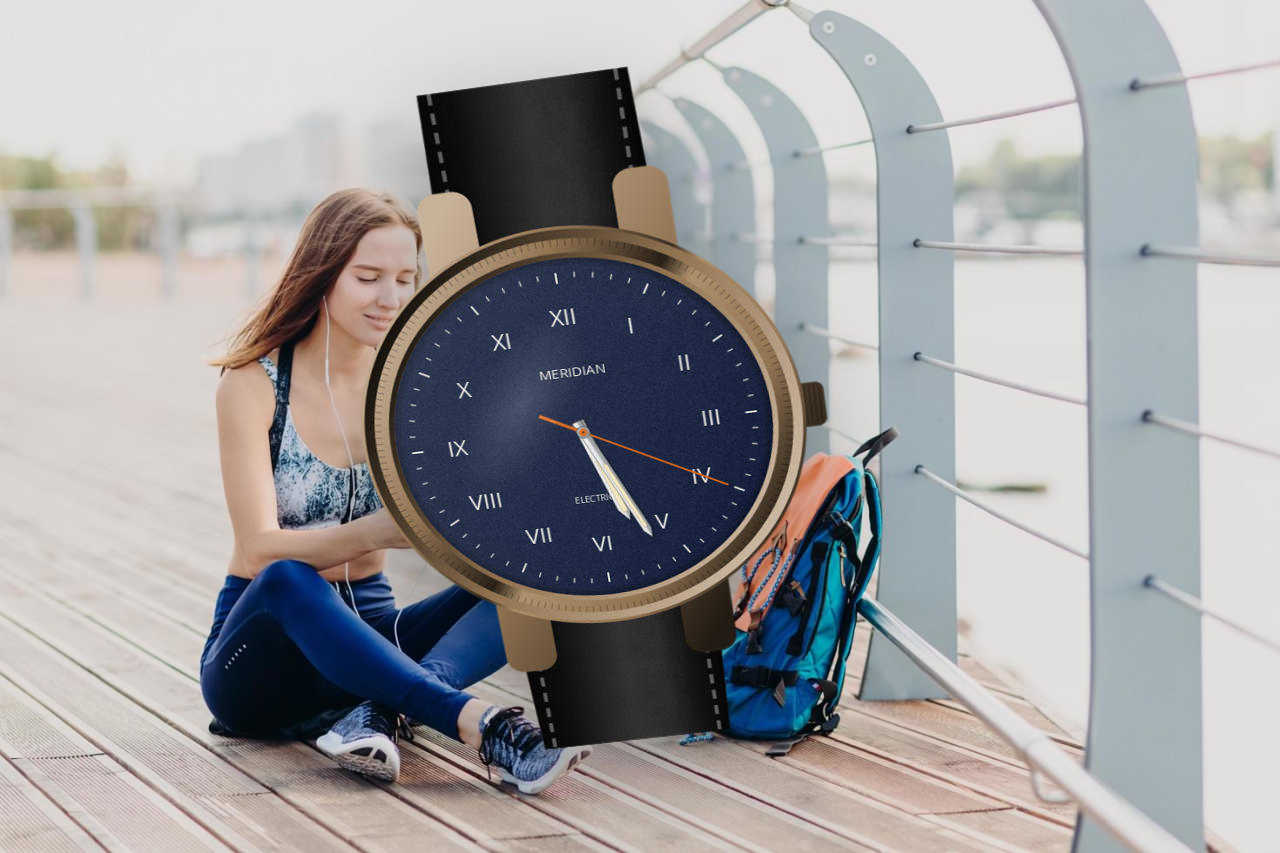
5:26:20
